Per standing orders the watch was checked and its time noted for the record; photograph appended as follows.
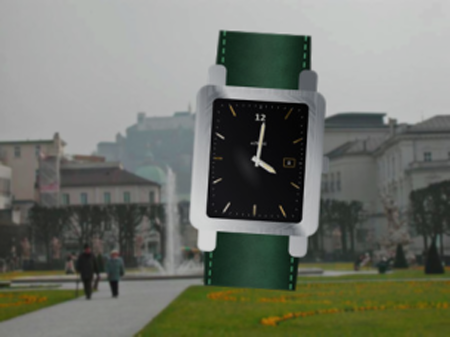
4:01
